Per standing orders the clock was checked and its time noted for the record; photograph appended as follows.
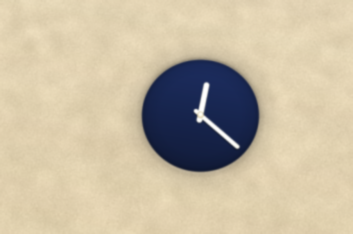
12:22
